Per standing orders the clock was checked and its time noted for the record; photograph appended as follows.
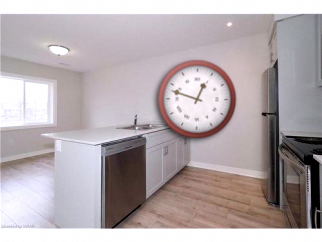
12:48
